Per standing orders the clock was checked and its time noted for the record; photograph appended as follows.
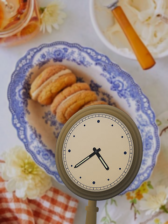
4:39
